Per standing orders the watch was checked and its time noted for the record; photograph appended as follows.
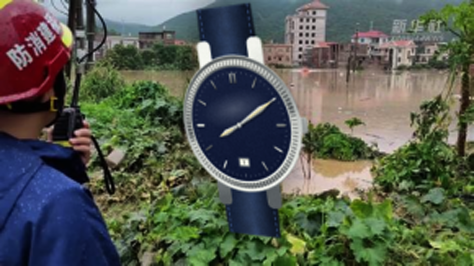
8:10
